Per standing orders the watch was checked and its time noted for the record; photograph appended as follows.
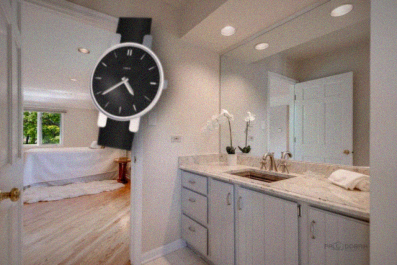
4:39
